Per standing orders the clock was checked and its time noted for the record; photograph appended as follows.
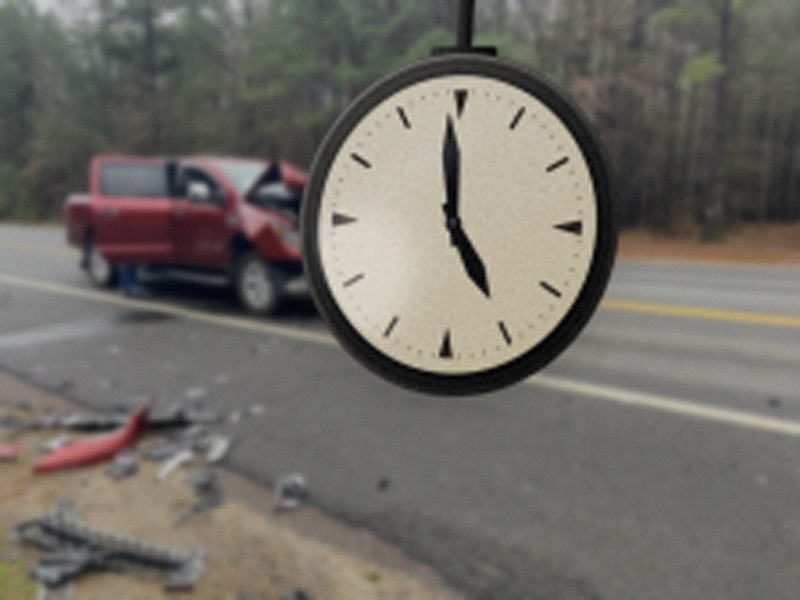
4:59
